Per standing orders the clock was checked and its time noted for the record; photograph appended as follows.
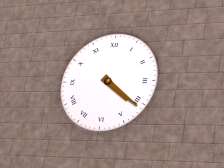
4:21
